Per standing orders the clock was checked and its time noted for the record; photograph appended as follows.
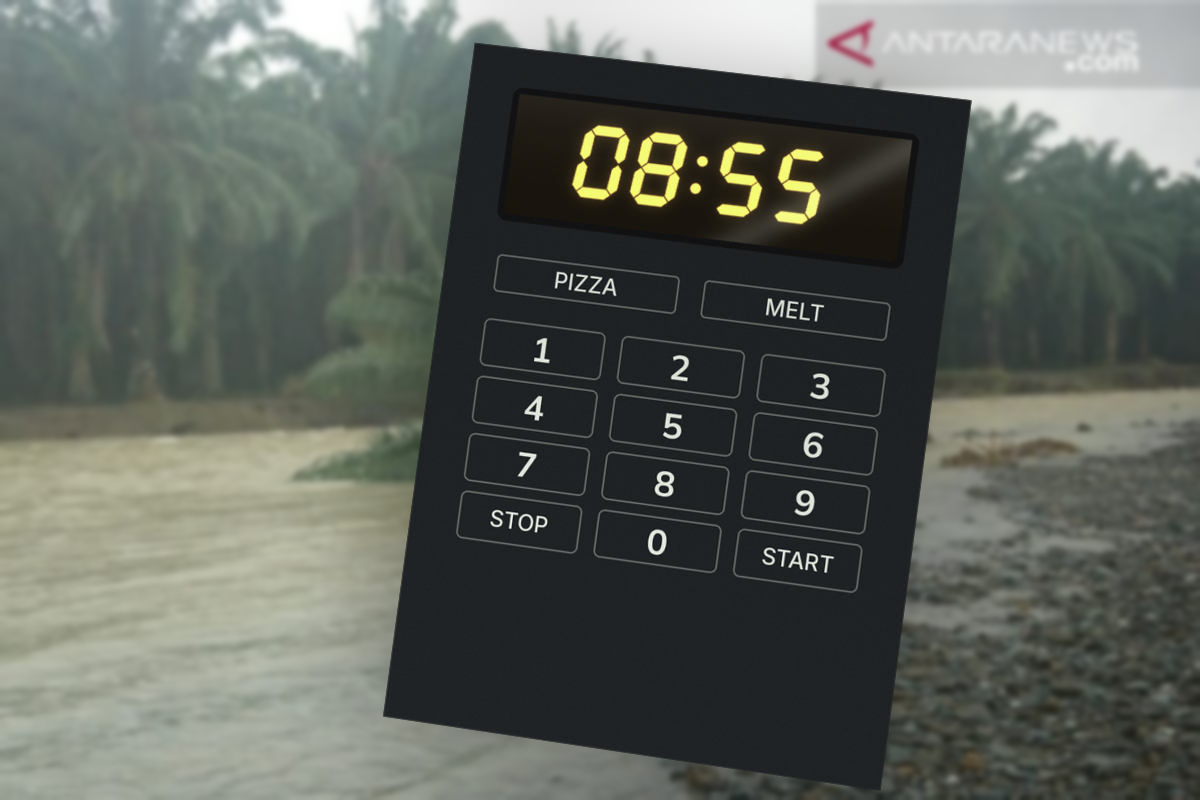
8:55
